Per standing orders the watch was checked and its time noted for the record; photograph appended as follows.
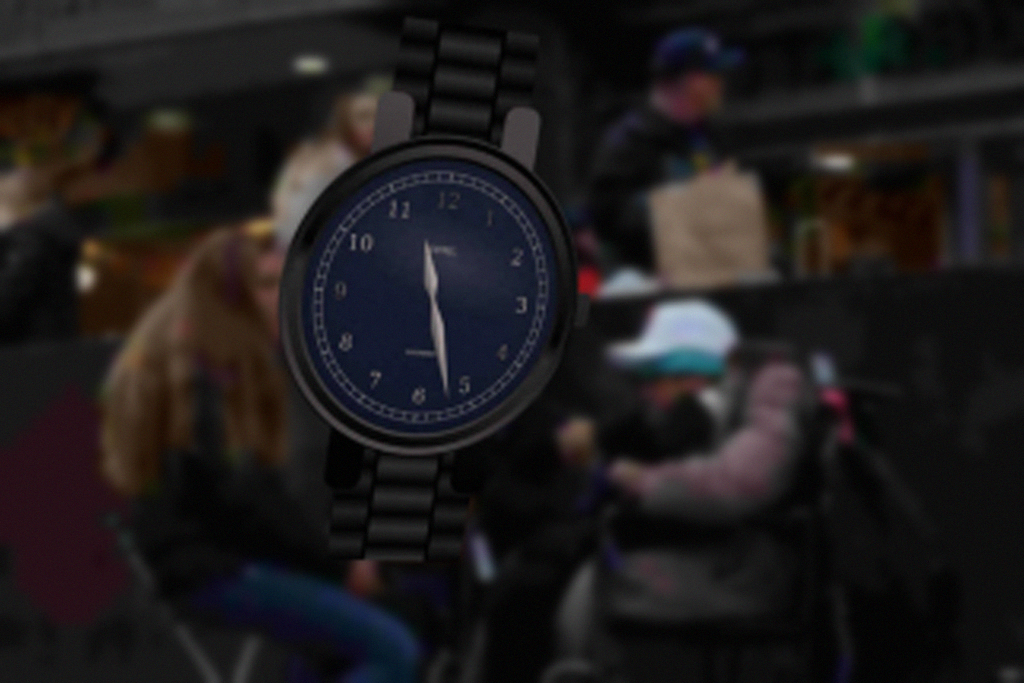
11:27
